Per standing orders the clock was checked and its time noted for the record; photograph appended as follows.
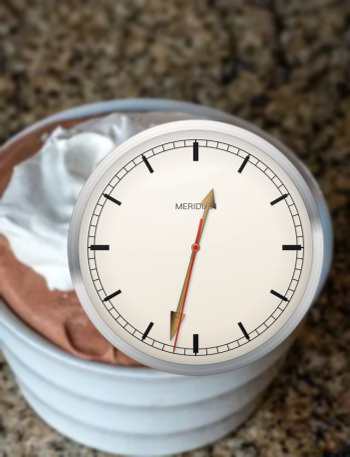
12:32:32
